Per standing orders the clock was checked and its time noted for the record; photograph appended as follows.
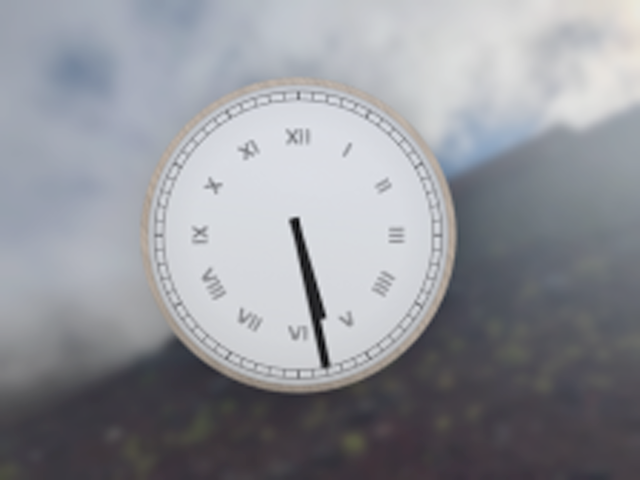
5:28
